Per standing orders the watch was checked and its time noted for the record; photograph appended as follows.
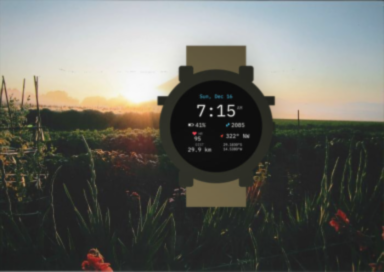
7:15
